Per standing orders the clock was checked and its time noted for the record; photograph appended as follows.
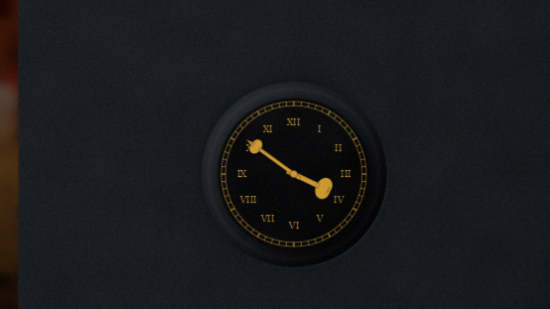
3:51
